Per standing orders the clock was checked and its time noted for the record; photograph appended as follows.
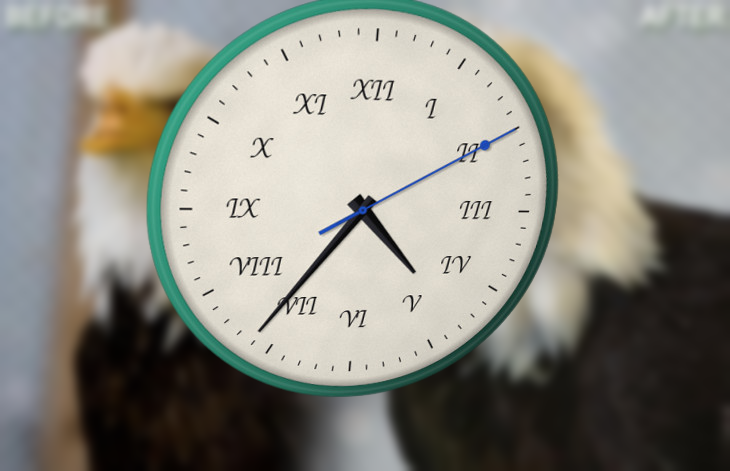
4:36:10
